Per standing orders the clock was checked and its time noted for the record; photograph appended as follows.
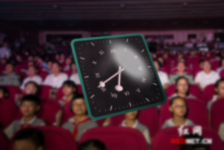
6:41
